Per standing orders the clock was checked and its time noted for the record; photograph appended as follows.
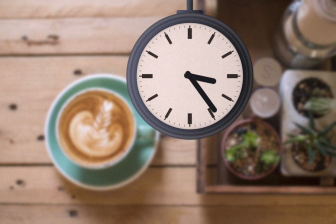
3:24
